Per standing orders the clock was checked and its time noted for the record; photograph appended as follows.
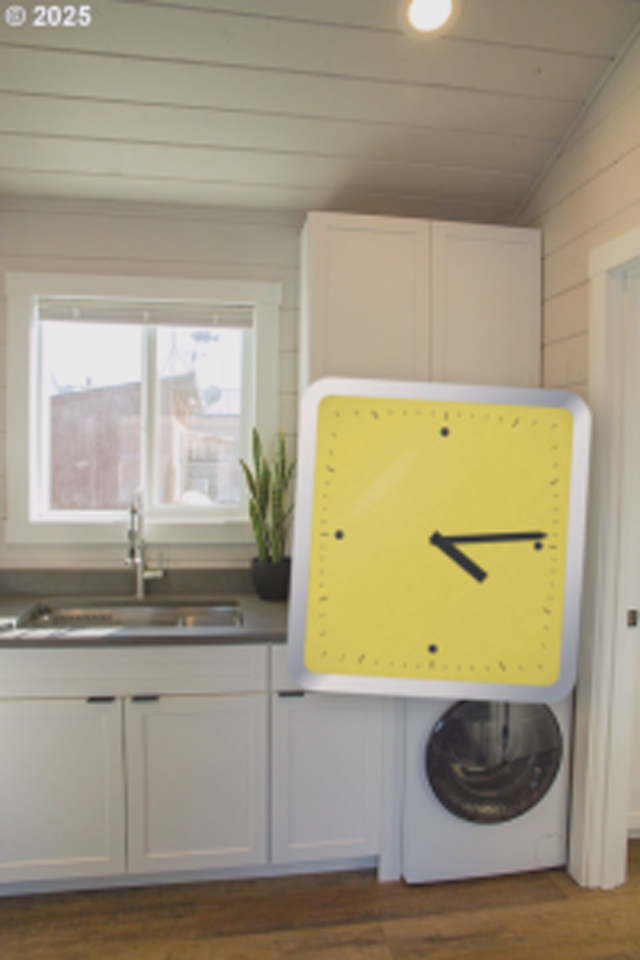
4:14
